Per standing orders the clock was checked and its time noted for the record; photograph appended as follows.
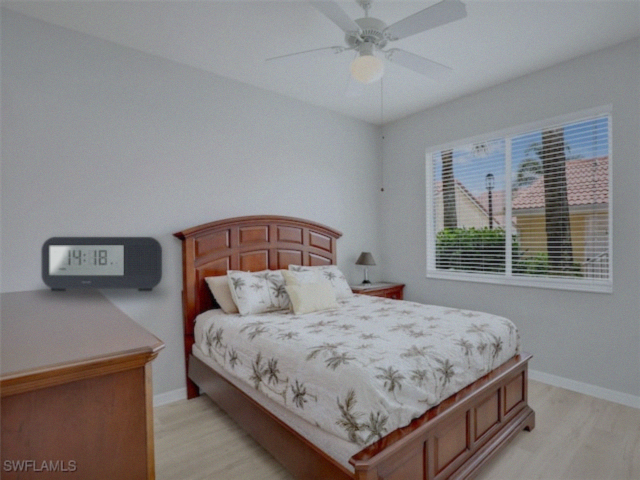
14:18
